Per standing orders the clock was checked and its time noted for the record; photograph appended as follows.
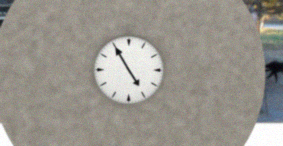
4:55
